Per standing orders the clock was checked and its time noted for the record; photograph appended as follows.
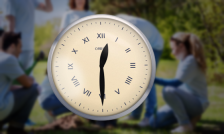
12:30
